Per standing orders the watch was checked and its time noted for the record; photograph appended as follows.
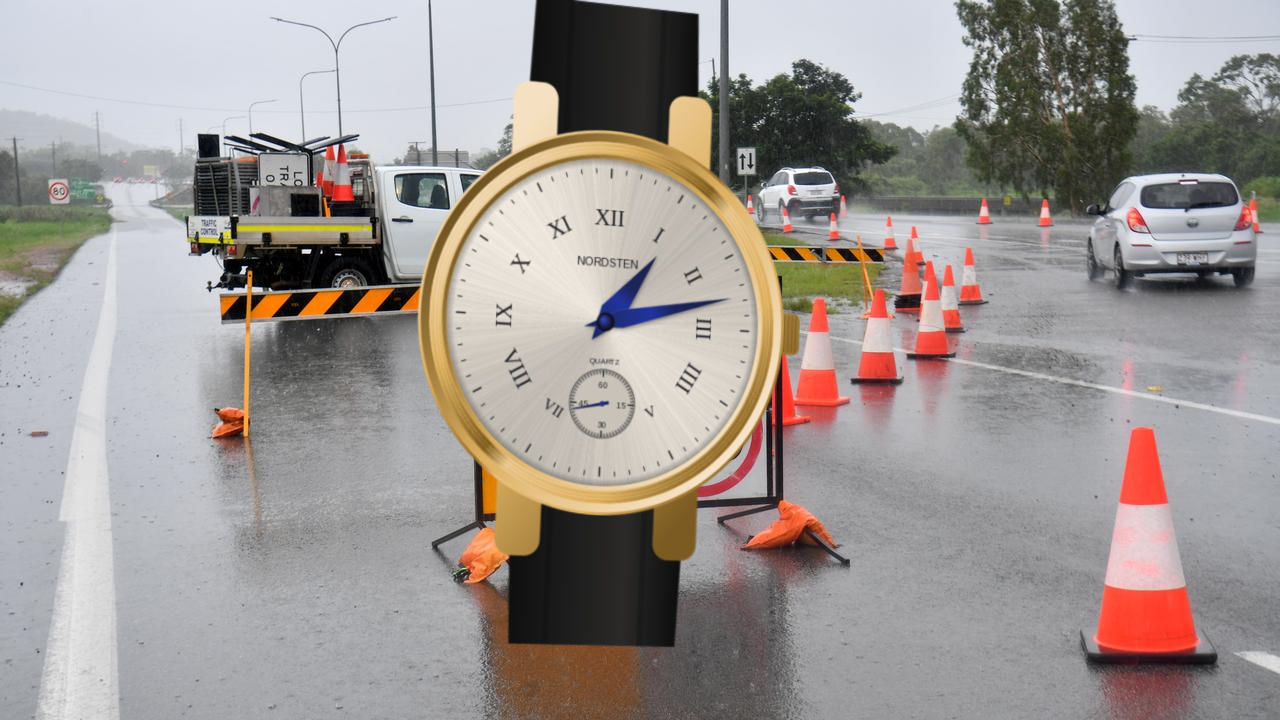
1:12:43
